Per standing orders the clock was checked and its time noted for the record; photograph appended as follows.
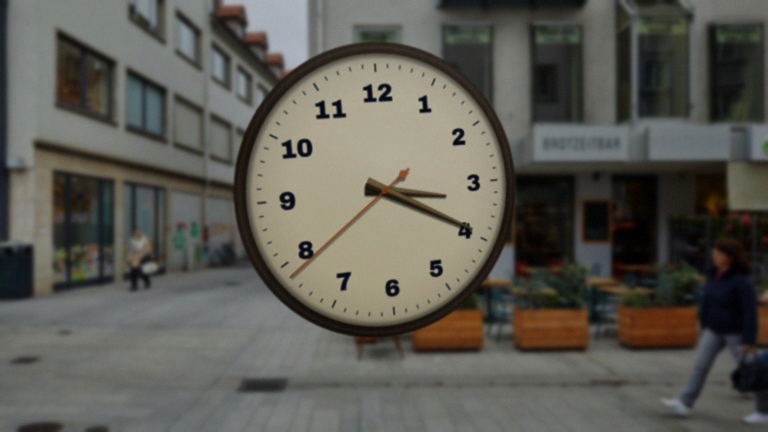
3:19:39
